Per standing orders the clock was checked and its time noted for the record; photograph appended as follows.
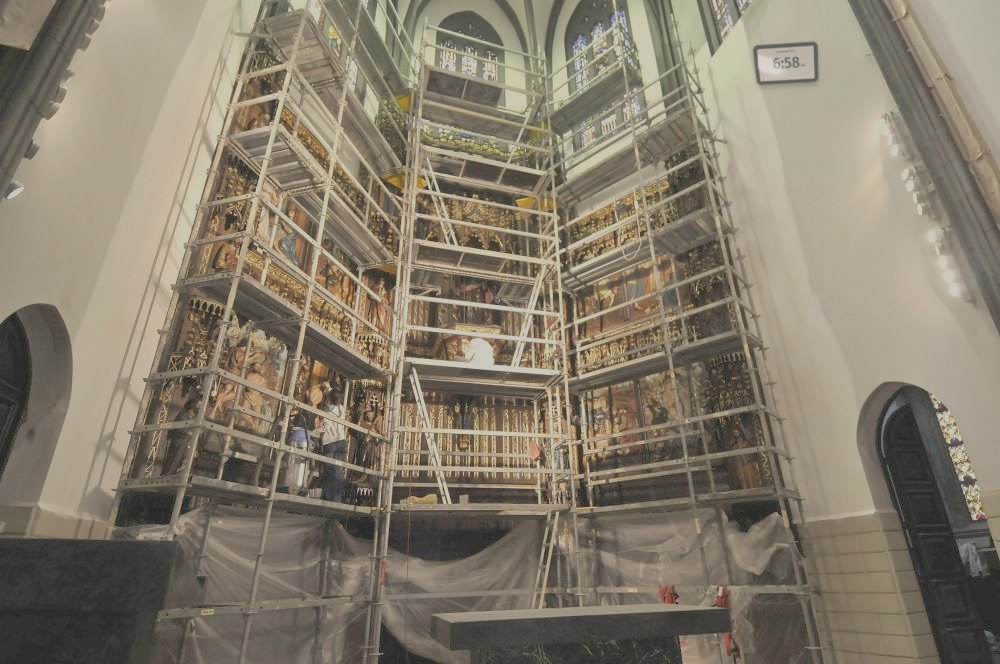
6:58
